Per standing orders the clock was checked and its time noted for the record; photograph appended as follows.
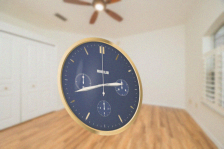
2:42
